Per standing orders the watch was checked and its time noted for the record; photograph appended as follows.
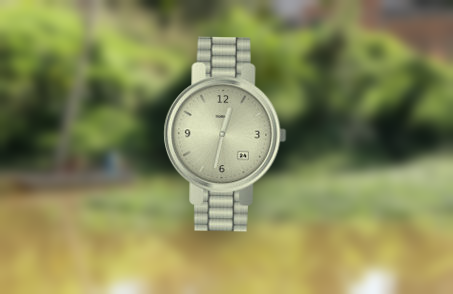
12:32
